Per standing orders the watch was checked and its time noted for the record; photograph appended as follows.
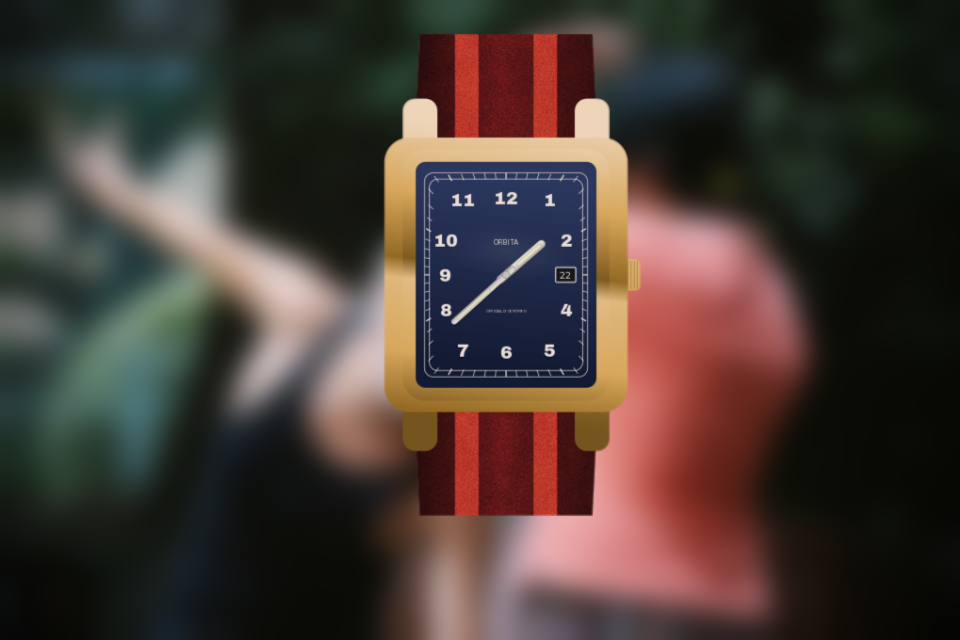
1:38
